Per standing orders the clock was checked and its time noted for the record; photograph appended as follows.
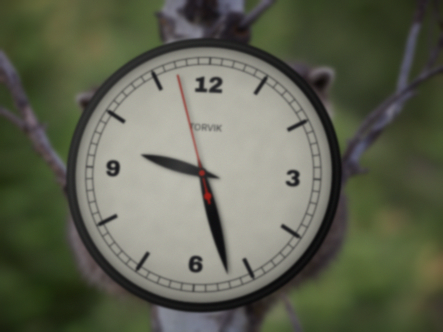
9:26:57
